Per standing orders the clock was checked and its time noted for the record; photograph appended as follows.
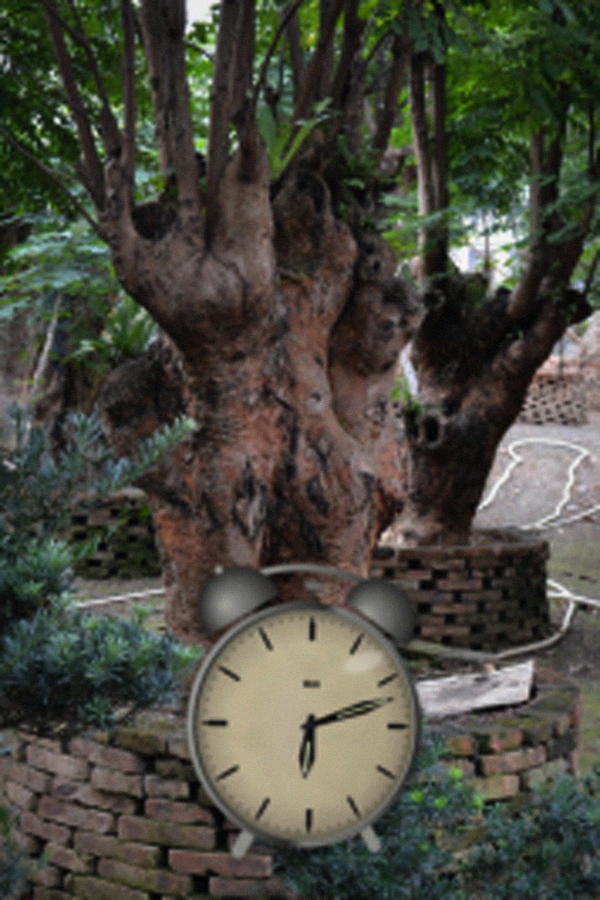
6:12
